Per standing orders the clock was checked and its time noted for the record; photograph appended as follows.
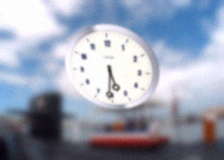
5:31
